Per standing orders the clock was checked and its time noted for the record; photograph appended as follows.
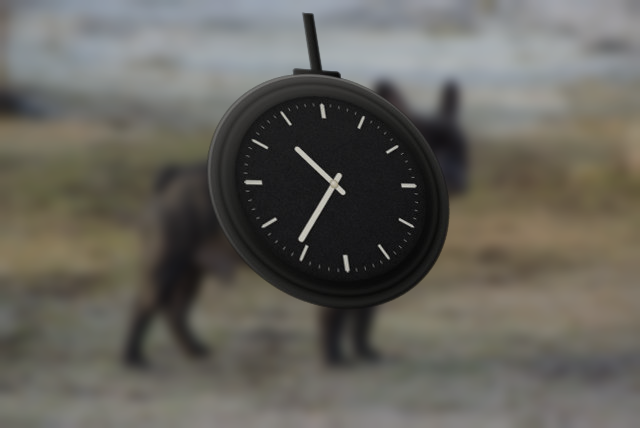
10:36
